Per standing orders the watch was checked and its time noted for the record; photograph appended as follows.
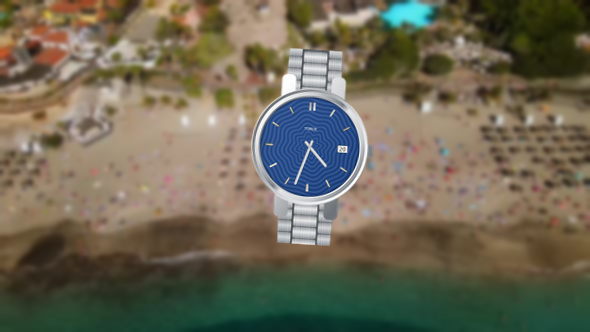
4:33
